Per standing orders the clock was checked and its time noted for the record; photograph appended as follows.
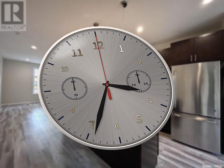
3:34
